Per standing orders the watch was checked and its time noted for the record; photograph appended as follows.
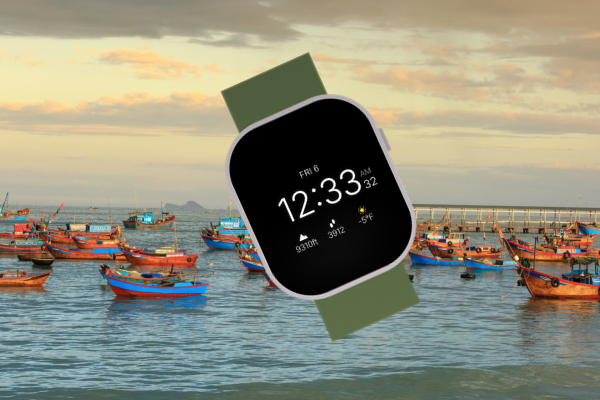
12:33:32
